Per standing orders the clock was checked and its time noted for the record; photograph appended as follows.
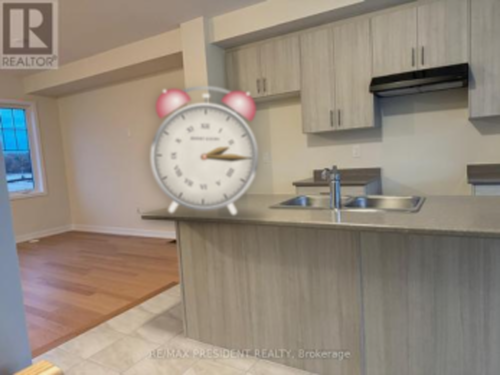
2:15
